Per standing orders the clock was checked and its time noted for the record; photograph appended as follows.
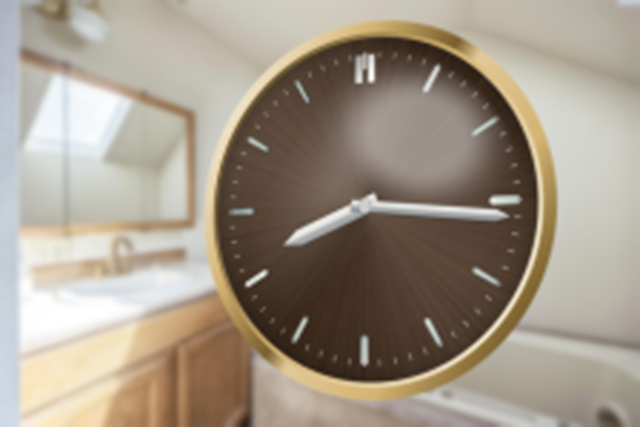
8:16
